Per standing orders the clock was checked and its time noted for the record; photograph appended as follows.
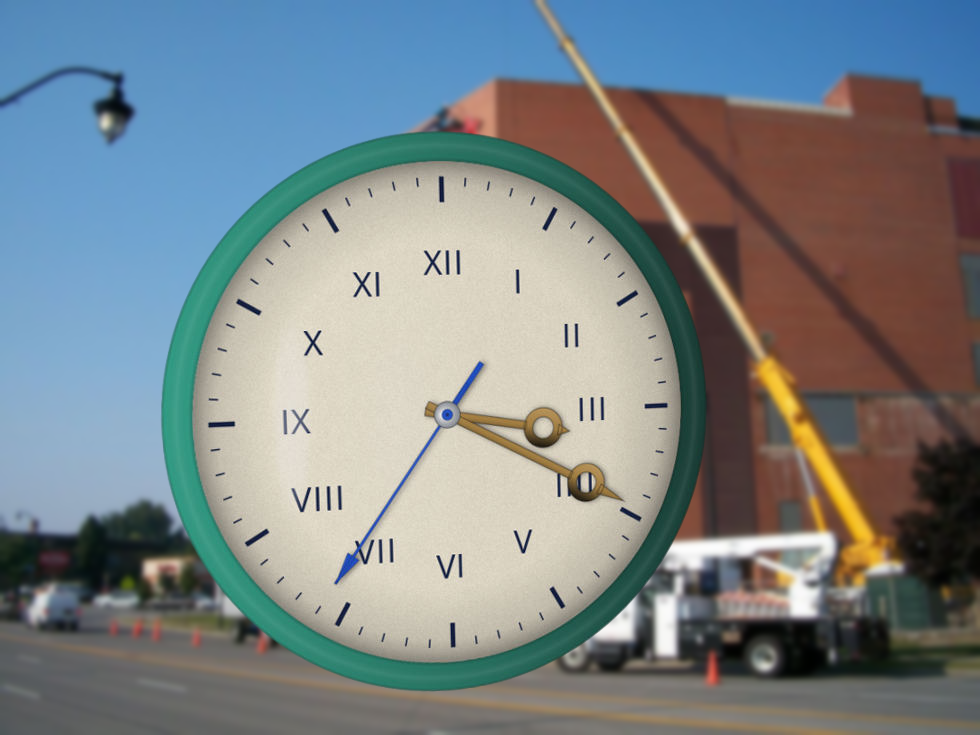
3:19:36
